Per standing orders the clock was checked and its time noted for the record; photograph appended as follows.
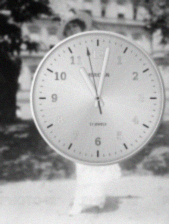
11:01:58
